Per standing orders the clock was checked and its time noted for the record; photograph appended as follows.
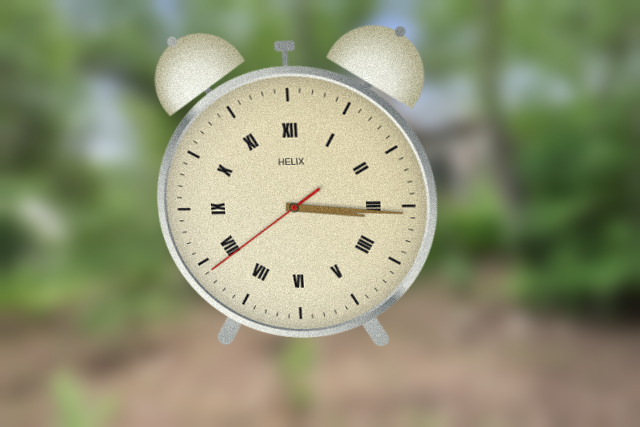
3:15:39
